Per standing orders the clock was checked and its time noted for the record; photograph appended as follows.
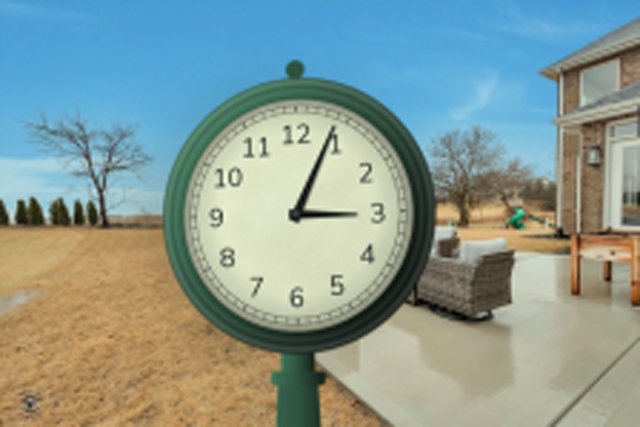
3:04
